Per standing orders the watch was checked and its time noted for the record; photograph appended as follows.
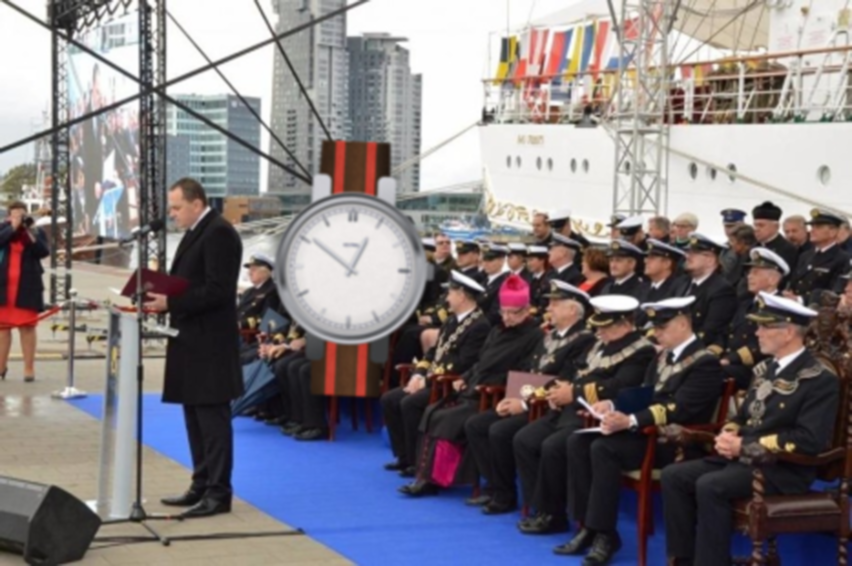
12:51
